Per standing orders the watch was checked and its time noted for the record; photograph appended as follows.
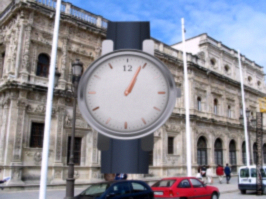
1:04
